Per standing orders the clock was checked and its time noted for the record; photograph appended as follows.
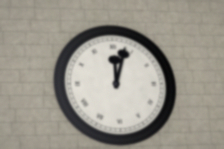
12:03
